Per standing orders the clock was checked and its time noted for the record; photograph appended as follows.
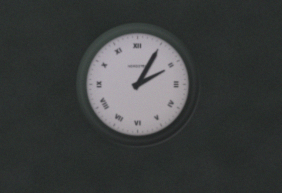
2:05
